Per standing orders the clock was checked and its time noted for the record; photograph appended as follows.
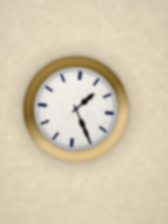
1:25
